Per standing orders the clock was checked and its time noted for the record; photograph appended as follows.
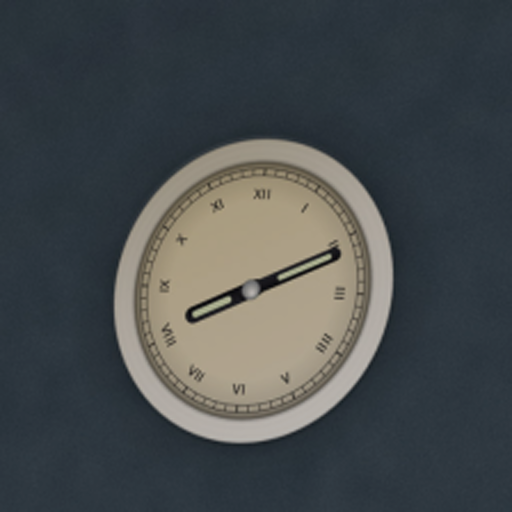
8:11
